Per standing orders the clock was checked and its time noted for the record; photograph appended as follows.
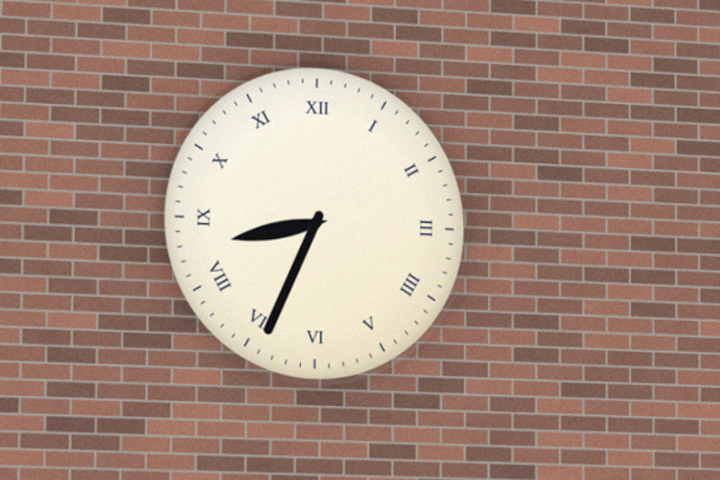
8:34
